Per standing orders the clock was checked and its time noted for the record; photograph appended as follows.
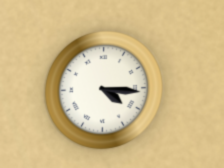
4:16
